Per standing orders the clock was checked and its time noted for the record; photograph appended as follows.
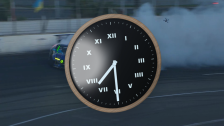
7:30
